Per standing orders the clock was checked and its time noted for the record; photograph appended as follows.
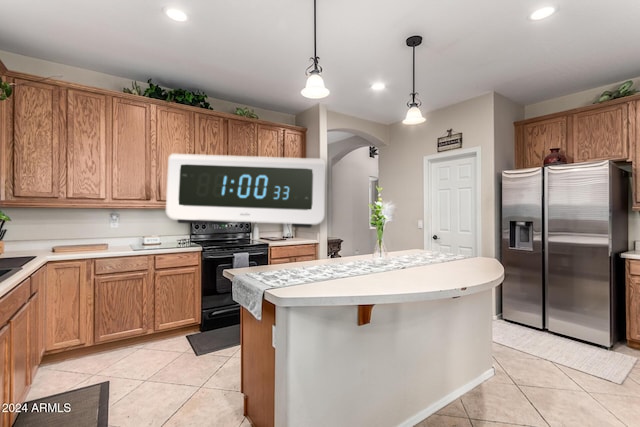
1:00:33
